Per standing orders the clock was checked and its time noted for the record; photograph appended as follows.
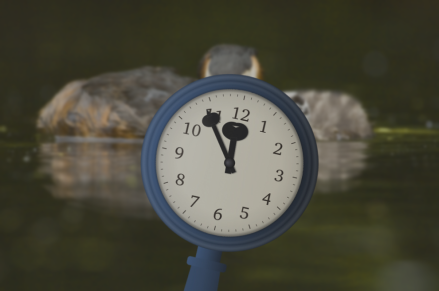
11:54
